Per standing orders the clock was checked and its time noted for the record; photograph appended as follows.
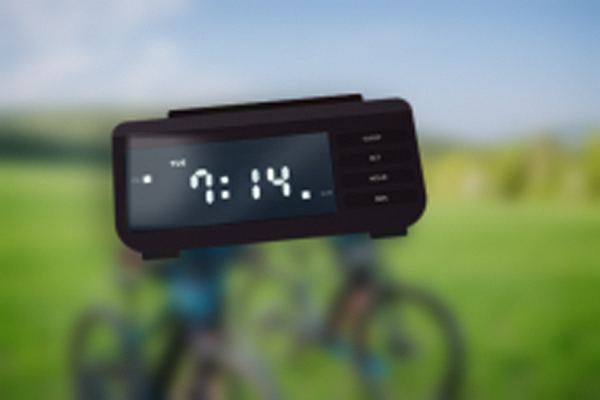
7:14
